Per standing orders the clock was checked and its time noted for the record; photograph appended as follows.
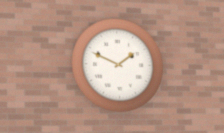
1:49
